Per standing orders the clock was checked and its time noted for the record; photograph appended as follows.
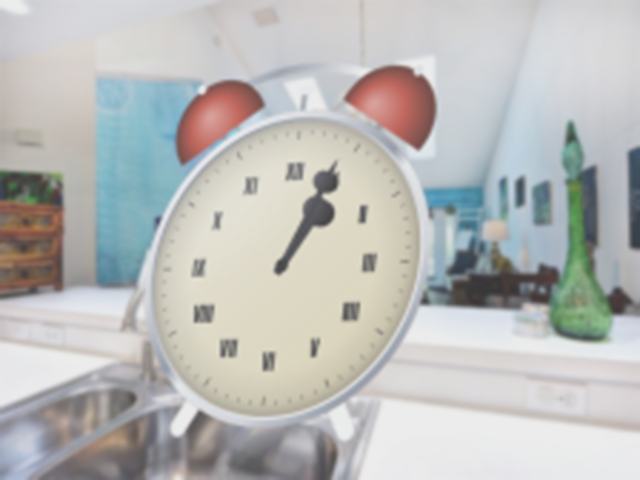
1:04
